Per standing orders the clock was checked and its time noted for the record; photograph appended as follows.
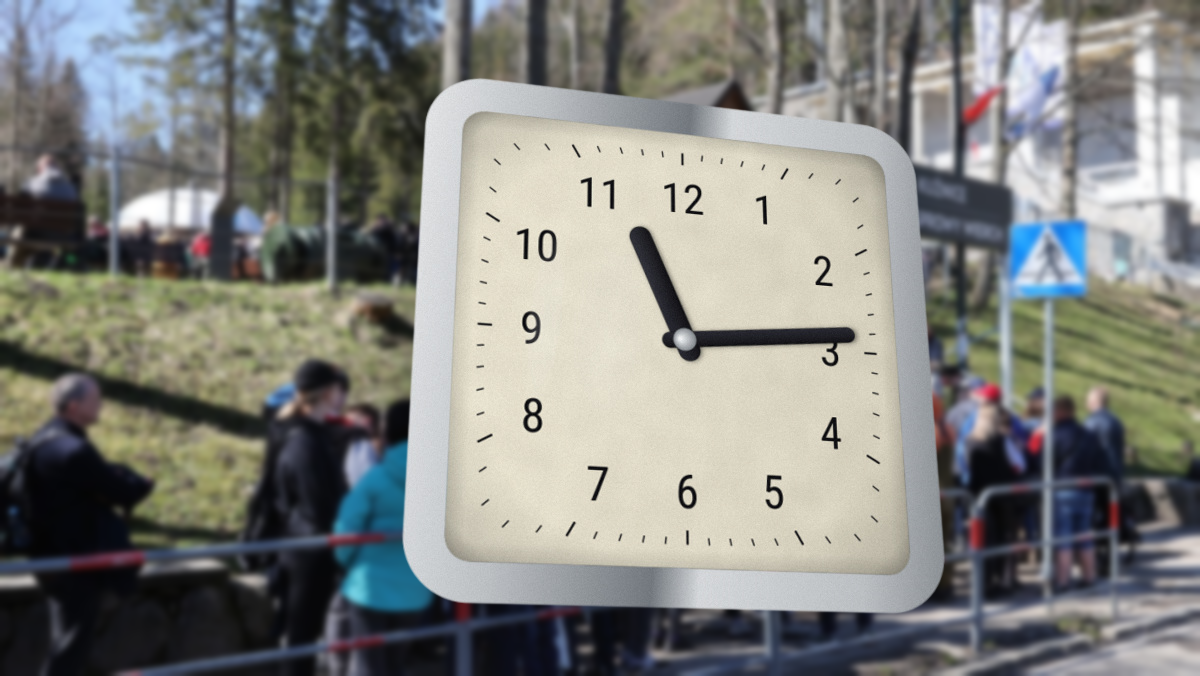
11:14
